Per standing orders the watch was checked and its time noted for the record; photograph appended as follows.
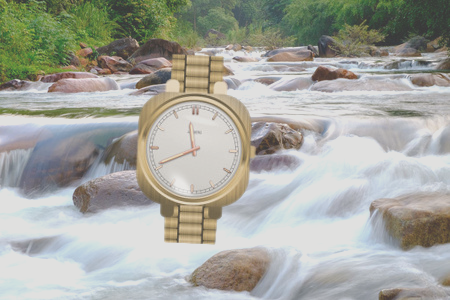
11:41
